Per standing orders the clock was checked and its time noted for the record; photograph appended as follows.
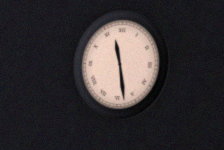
11:28
